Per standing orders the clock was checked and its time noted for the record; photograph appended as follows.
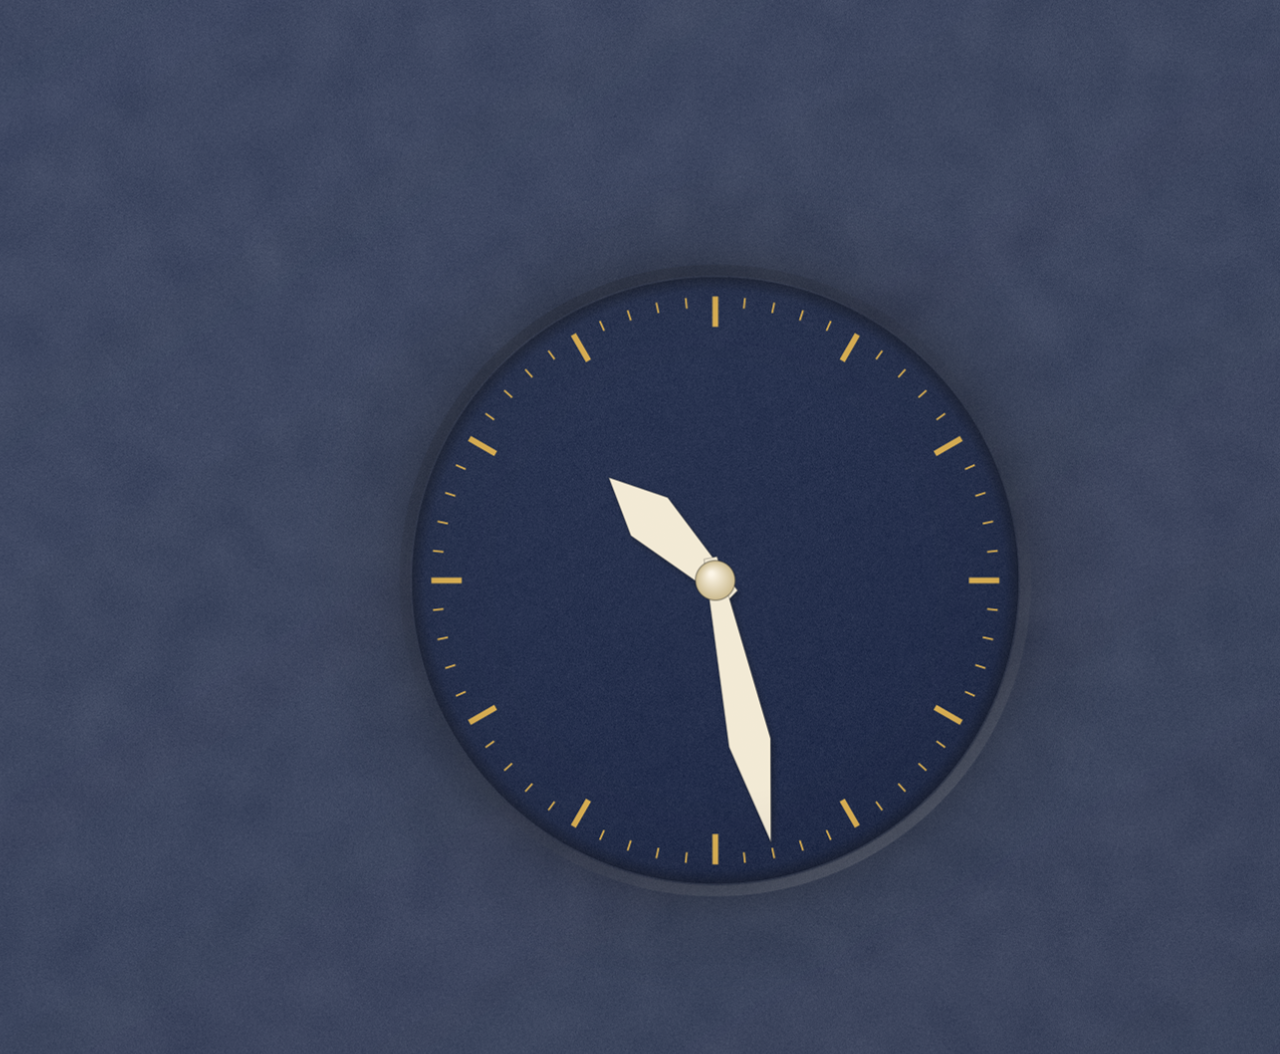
10:28
